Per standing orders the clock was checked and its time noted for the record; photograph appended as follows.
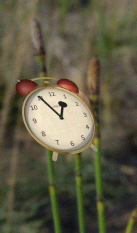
12:55
